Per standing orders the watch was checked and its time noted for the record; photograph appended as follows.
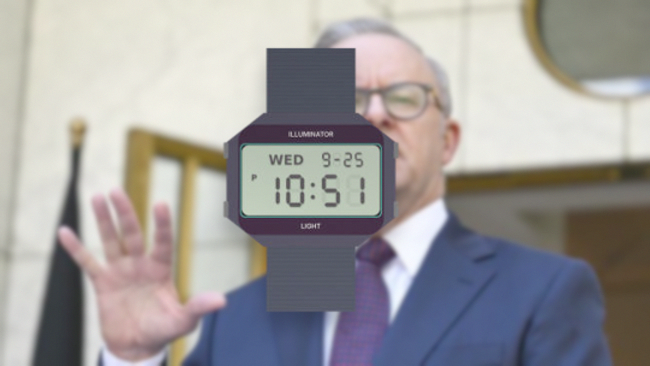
10:51
